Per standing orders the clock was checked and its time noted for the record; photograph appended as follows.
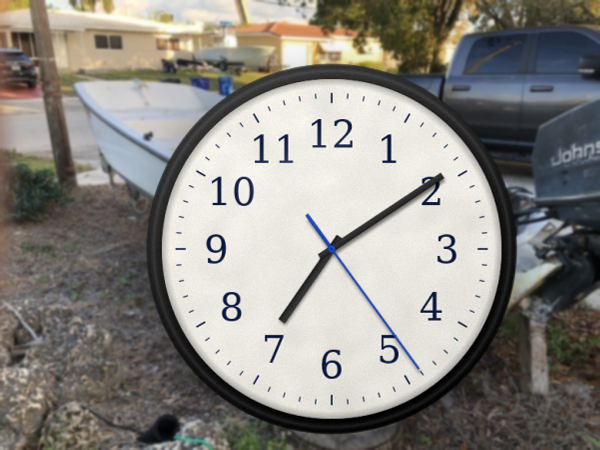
7:09:24
